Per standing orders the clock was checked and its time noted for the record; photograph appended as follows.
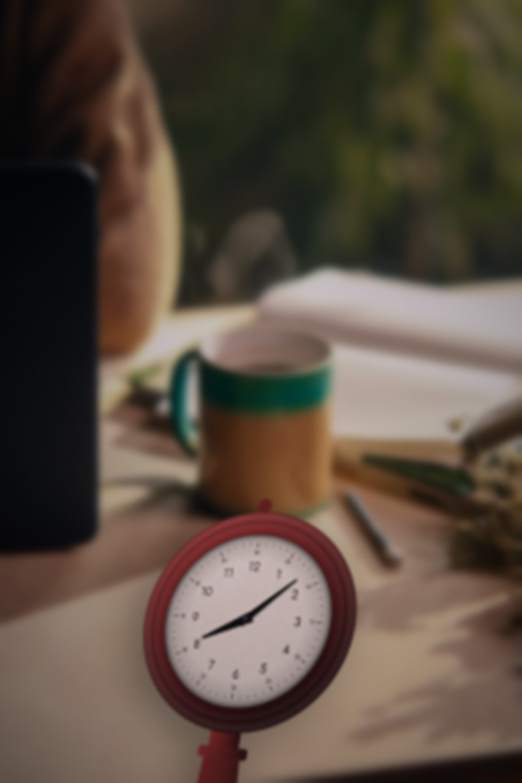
8:08
